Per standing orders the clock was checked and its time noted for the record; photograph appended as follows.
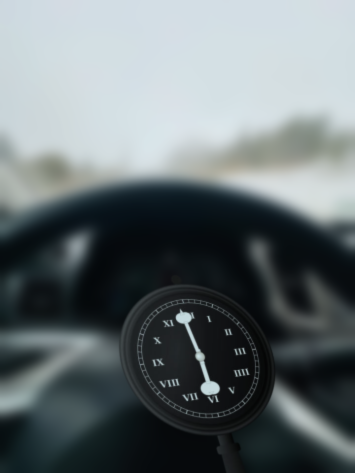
5:59
